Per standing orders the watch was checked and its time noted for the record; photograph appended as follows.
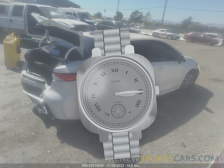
3:15
